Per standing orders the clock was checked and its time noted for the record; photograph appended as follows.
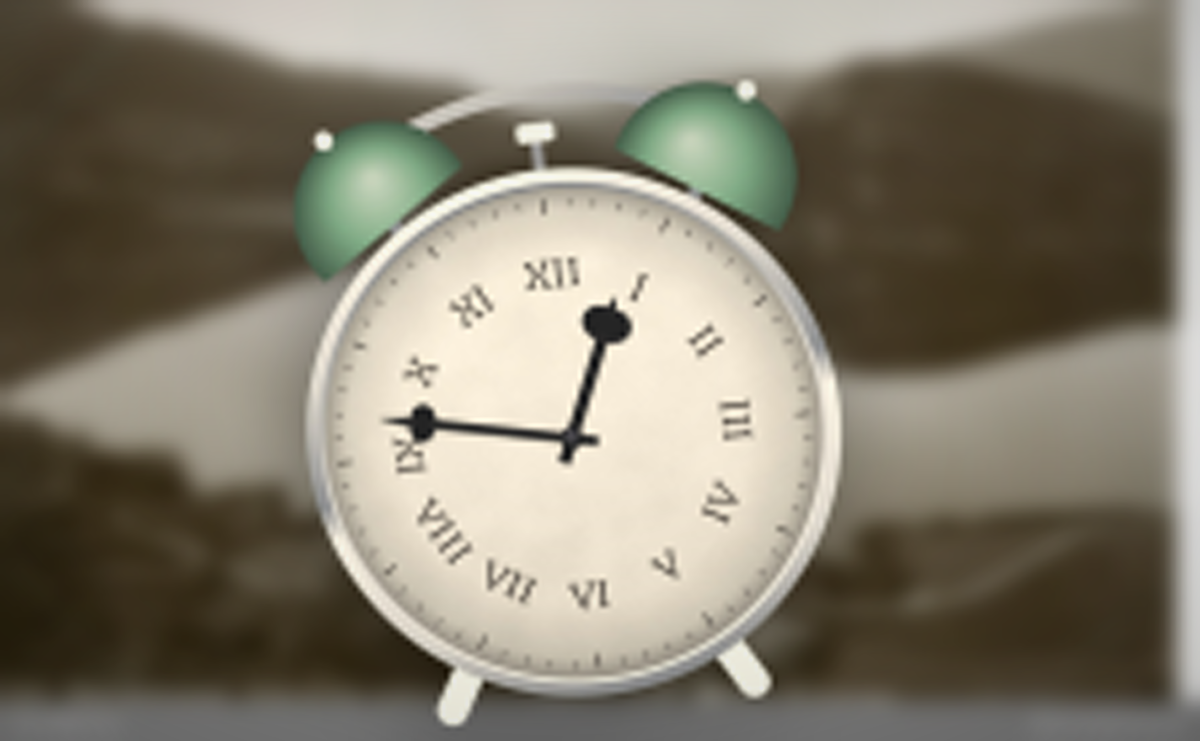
12:47
